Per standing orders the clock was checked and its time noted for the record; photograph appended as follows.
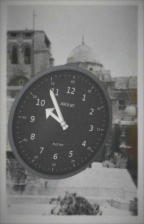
9:54
